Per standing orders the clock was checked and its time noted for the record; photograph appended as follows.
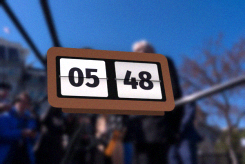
5:48
